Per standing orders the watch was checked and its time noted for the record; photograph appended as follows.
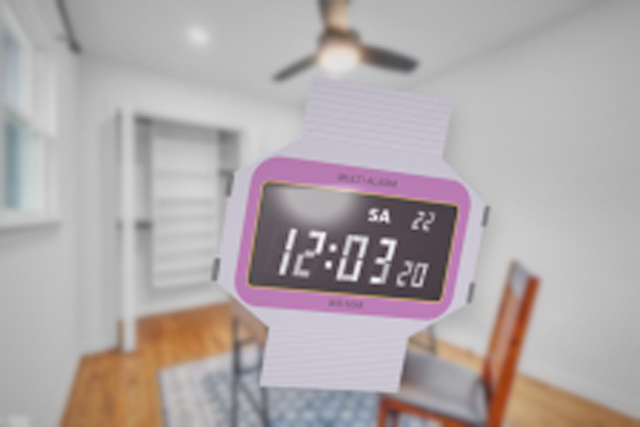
12:03:20
